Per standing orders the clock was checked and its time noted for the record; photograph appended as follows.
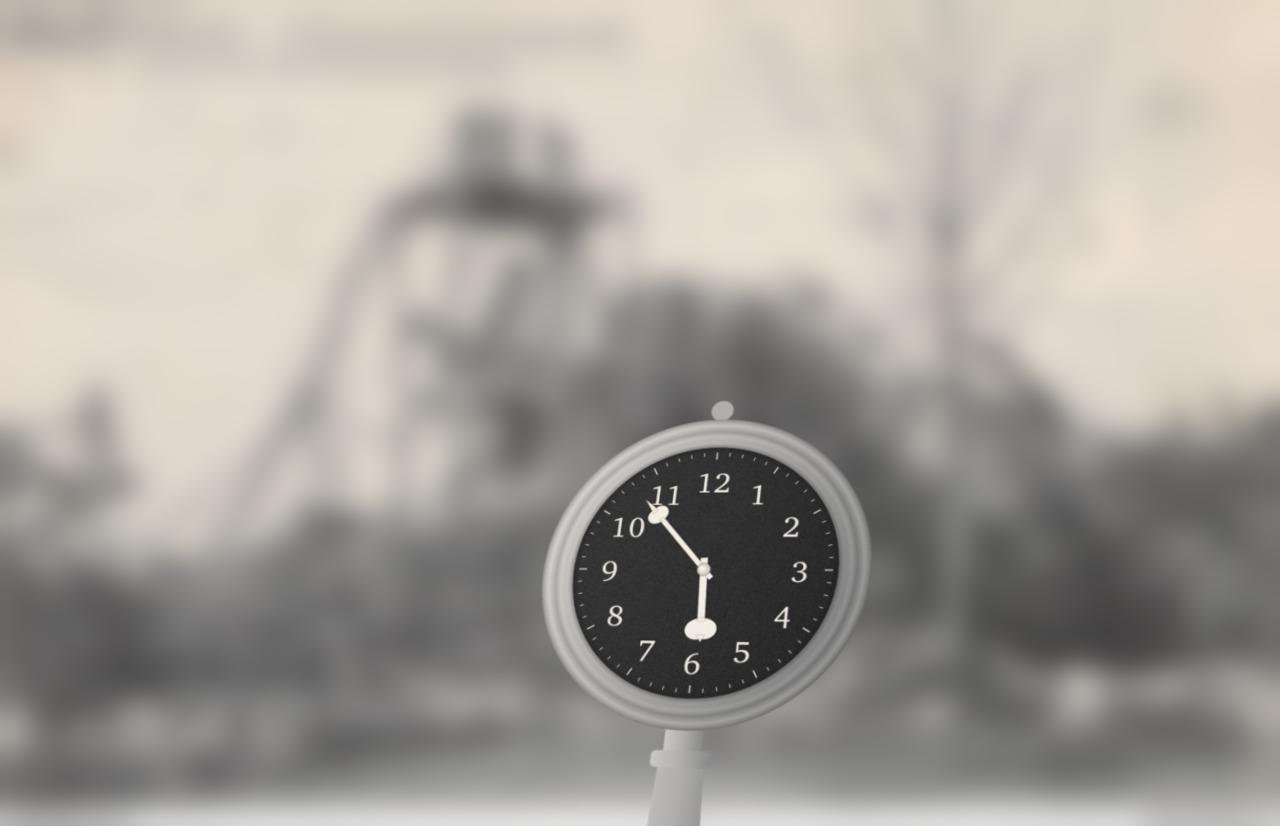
5:53
